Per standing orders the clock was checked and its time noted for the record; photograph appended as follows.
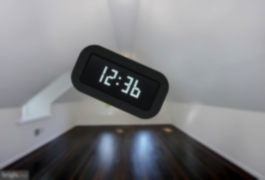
12:36
